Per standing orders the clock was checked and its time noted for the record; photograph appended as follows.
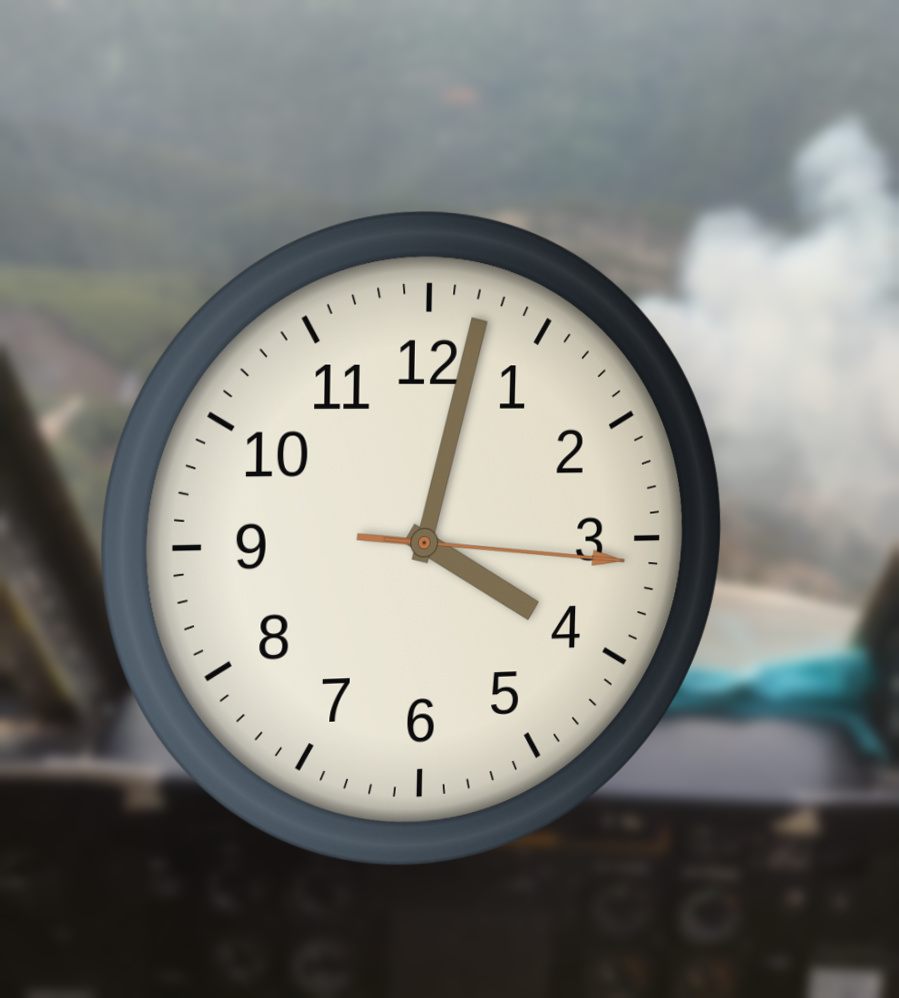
4:02:16
